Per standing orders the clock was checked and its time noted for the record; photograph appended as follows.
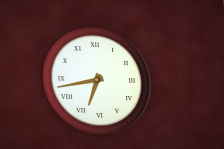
6:43
